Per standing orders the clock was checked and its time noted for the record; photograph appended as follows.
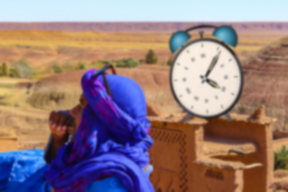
4:06
